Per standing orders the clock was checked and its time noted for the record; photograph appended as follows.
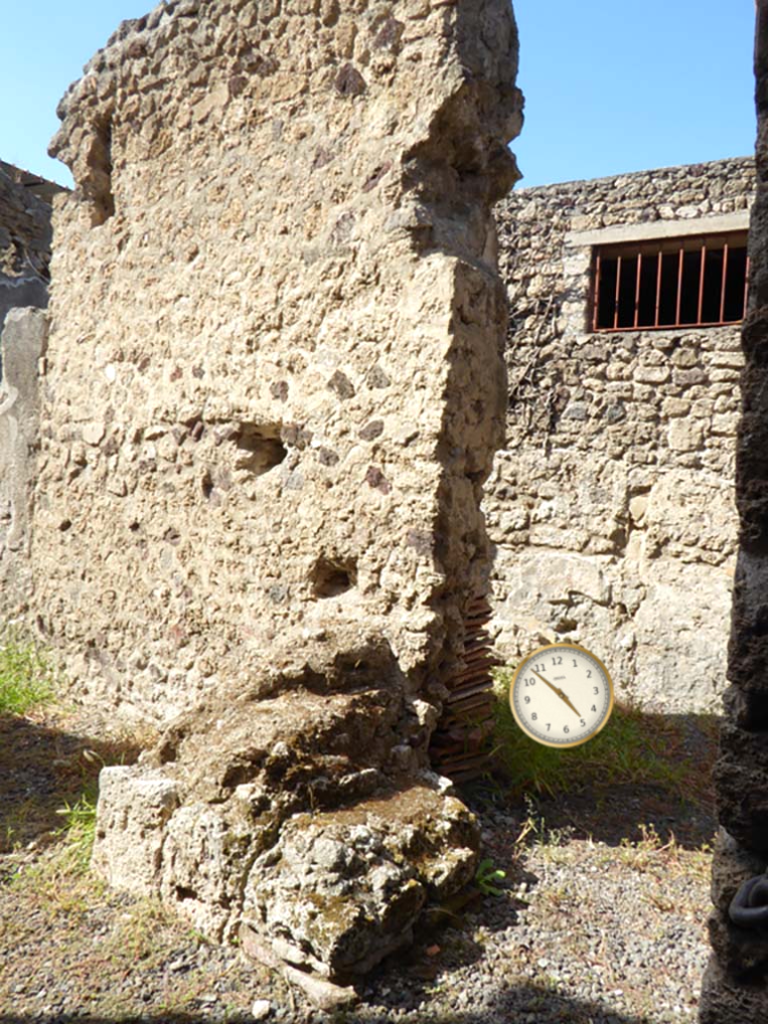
4:53
